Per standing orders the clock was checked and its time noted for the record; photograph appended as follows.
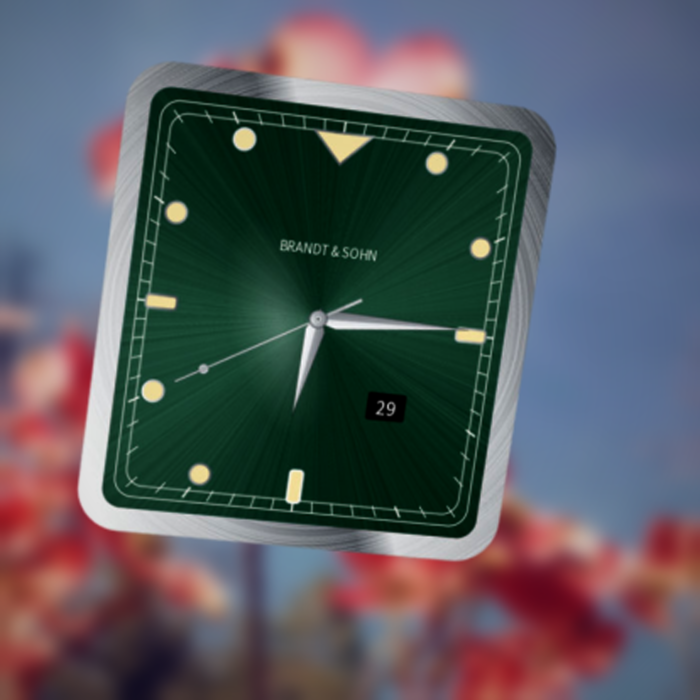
6:14:40
